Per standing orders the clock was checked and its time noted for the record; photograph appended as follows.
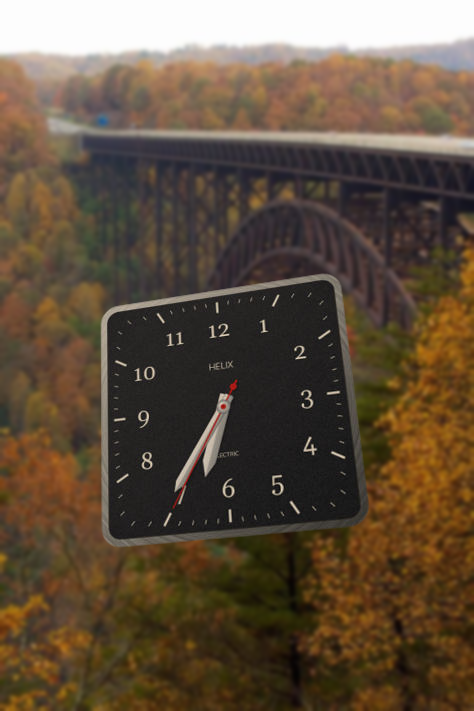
6:35:35
